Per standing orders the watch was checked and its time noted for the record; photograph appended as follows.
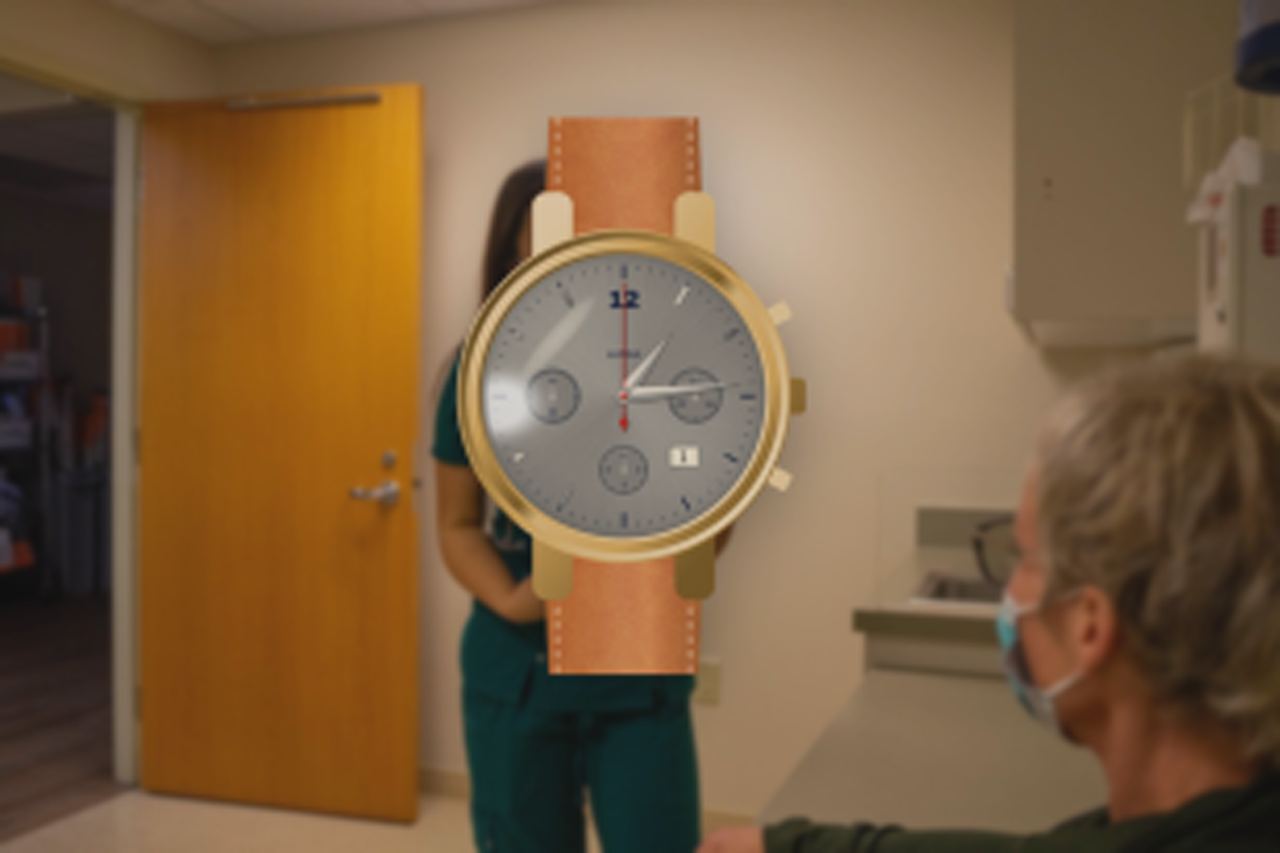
1:14
